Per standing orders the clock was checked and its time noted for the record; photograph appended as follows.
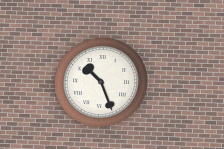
10:26
